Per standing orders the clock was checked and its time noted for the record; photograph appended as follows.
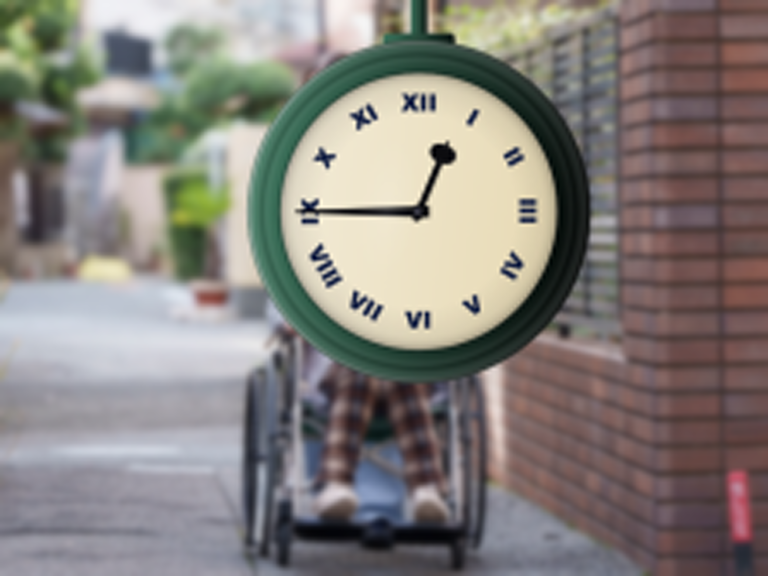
12:45
